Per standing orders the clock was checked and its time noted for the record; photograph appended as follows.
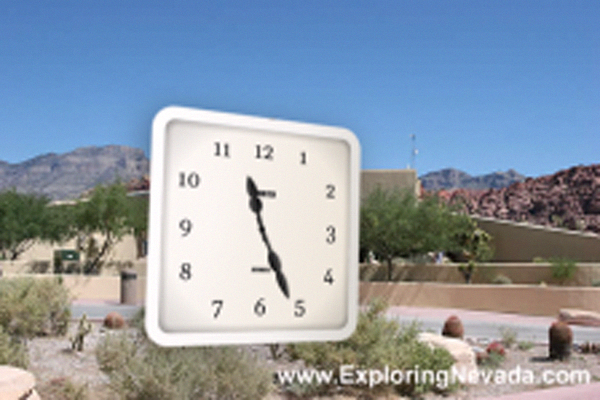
11:26
